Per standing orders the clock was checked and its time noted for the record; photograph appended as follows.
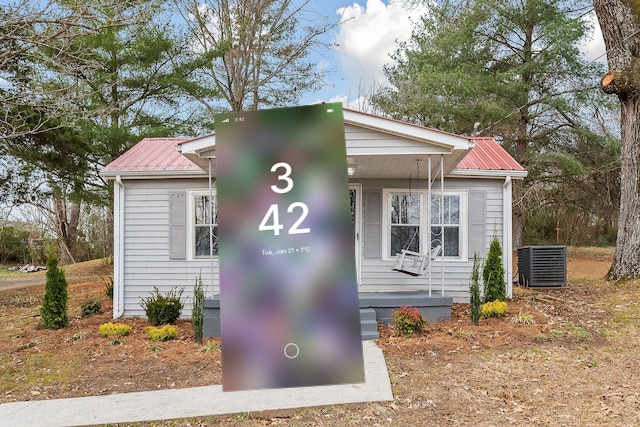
3:42
